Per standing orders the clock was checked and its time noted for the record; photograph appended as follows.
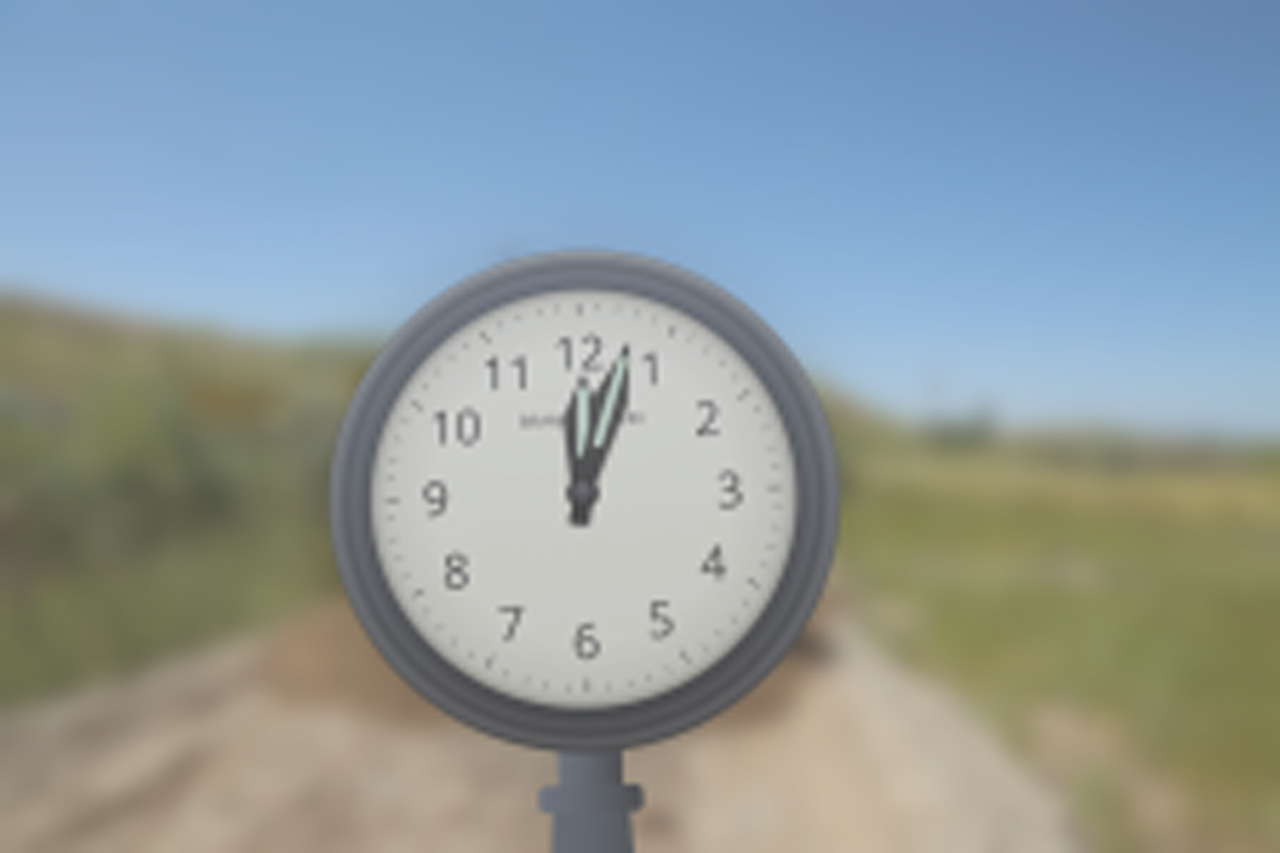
12:03
